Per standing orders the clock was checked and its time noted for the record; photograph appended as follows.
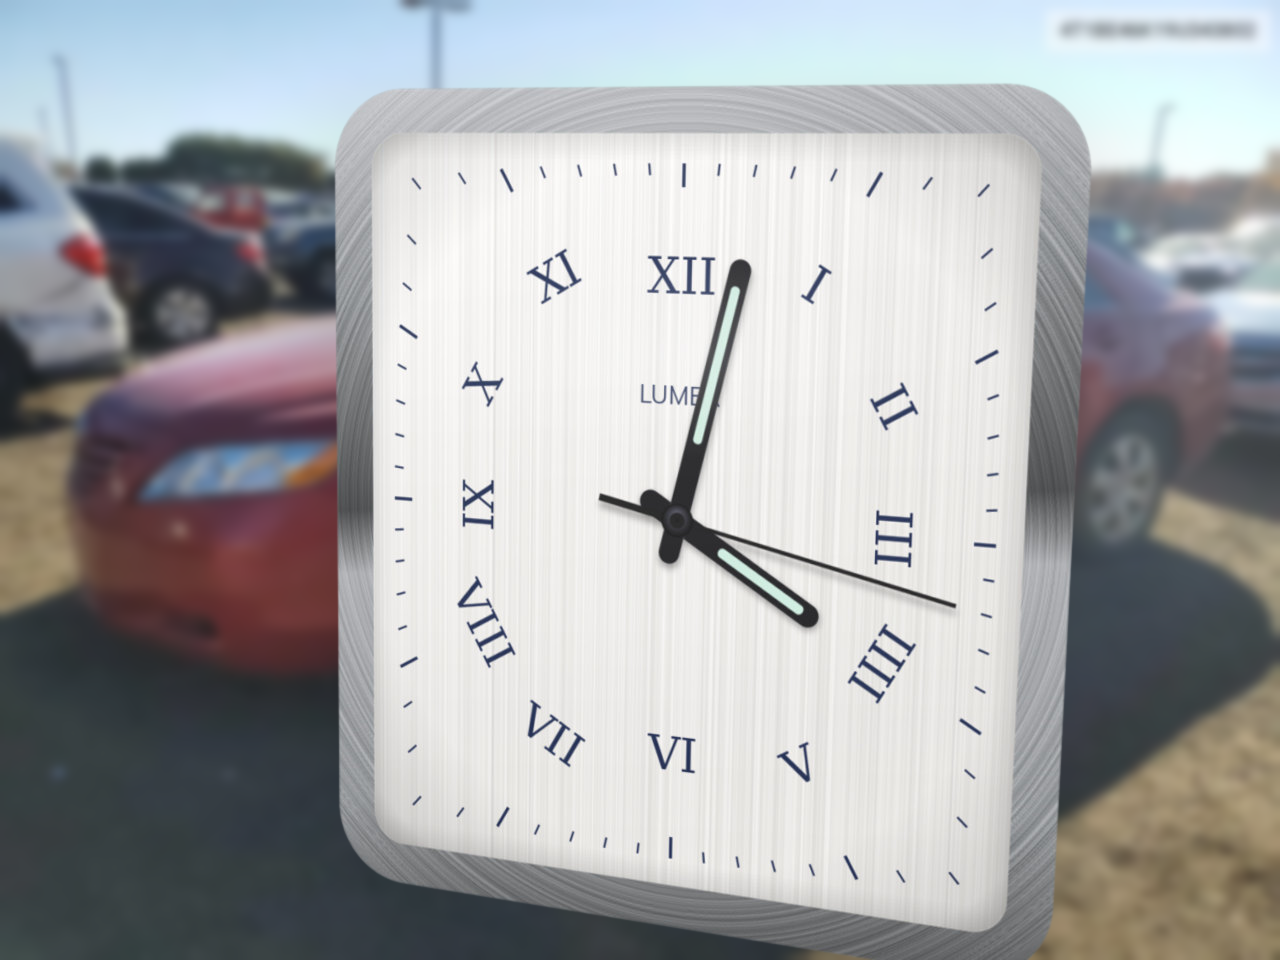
4:02:17
